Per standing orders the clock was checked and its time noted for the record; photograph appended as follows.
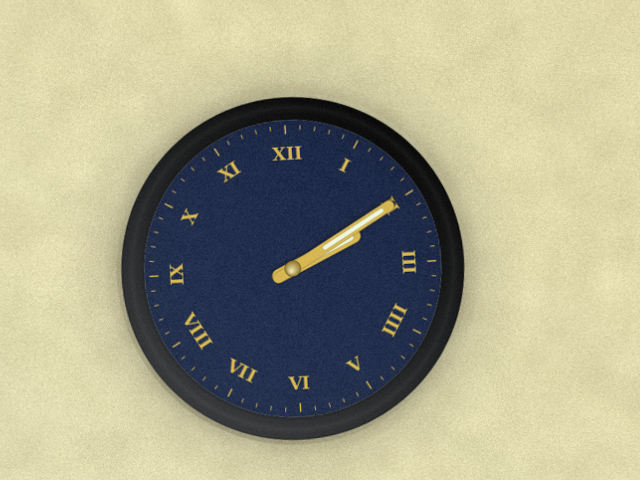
2:10
